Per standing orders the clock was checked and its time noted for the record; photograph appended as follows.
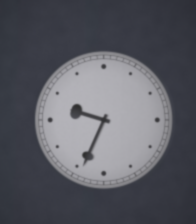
9:34
